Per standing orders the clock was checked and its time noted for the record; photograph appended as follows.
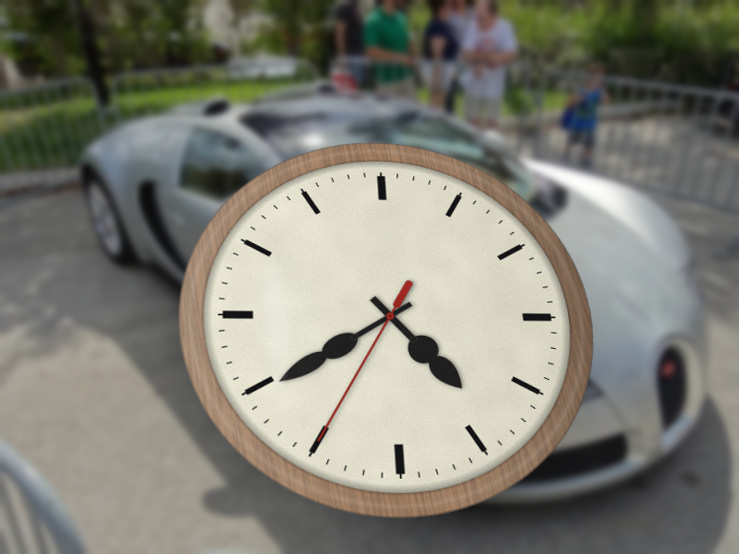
4:39:35
